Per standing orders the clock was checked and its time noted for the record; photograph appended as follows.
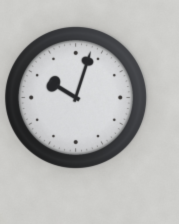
10:03
